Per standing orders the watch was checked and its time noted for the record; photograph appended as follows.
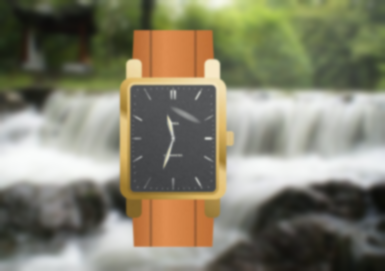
11:33
